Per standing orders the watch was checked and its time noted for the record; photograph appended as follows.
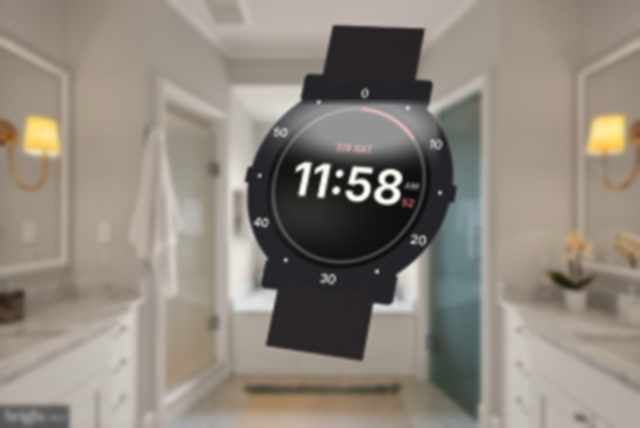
11:58
